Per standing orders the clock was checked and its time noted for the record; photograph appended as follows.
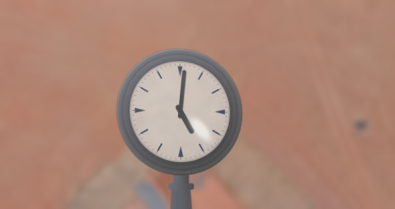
5:01
